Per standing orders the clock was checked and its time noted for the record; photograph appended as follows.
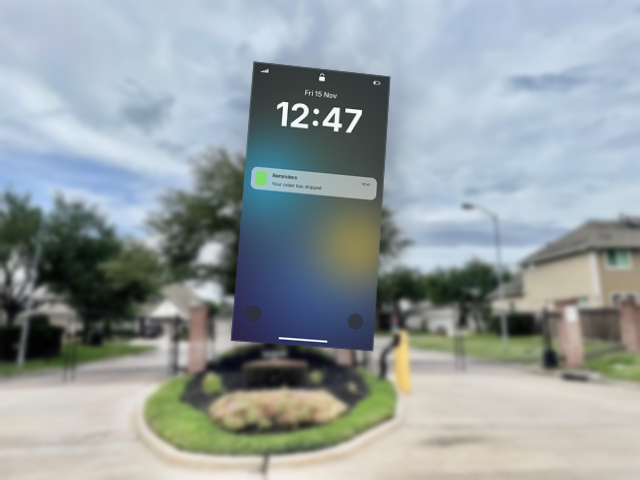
12:47
